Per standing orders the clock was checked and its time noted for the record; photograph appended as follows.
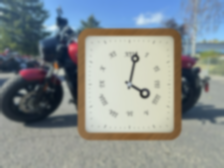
4:02
